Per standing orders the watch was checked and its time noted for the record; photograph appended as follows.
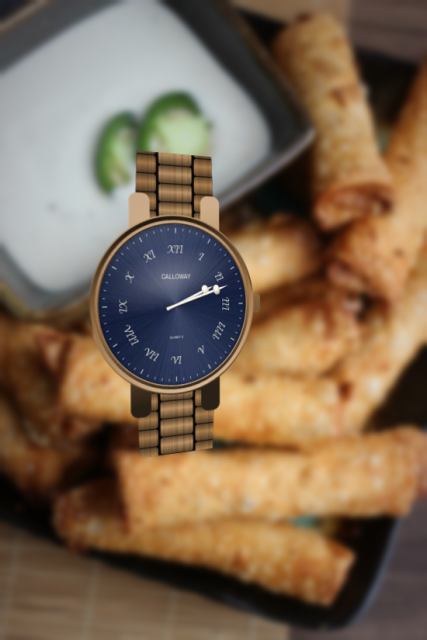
2:12
